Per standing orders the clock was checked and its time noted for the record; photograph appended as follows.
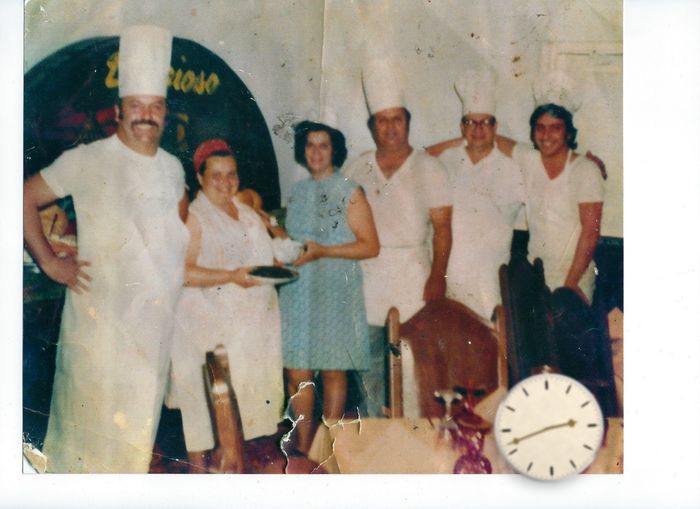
2:42
